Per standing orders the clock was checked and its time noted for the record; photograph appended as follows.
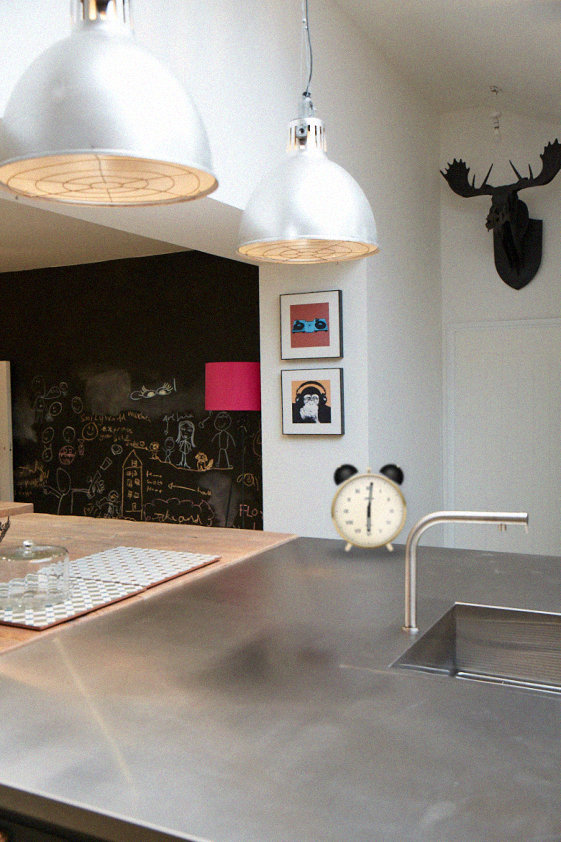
6:01
